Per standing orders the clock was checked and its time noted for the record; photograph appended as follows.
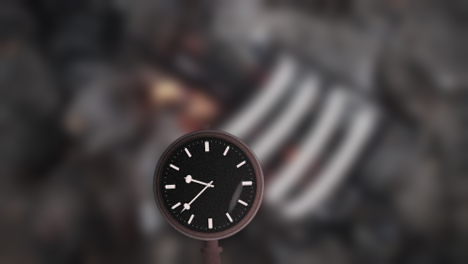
9:38
